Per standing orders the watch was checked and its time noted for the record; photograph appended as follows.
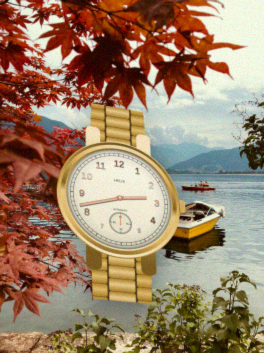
2:42
